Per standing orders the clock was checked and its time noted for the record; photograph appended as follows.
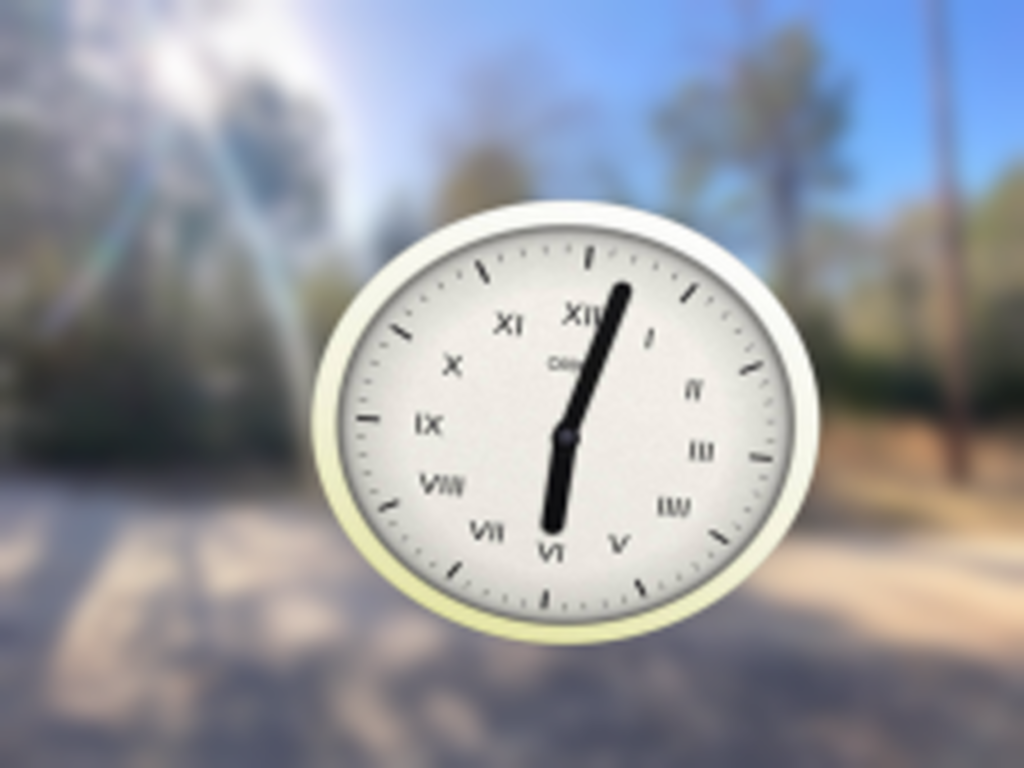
6:02
